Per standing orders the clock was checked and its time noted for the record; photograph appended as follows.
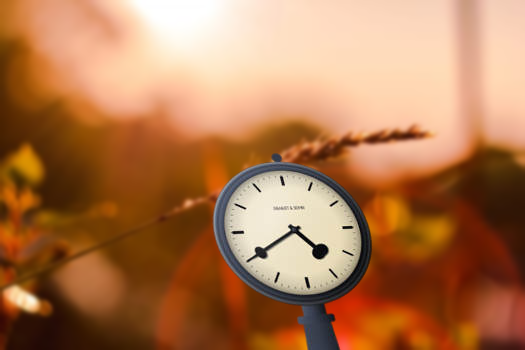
4:40
